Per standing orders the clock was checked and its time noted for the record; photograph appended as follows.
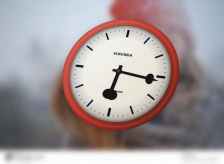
6:16
